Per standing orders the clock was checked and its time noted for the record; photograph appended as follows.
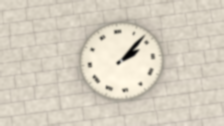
2:08
